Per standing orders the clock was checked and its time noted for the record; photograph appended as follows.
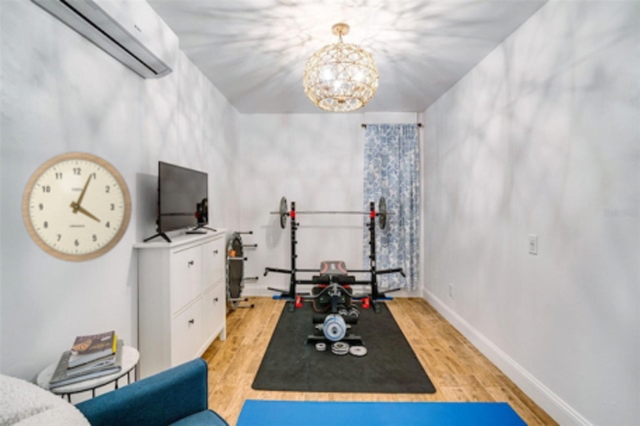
4:04
